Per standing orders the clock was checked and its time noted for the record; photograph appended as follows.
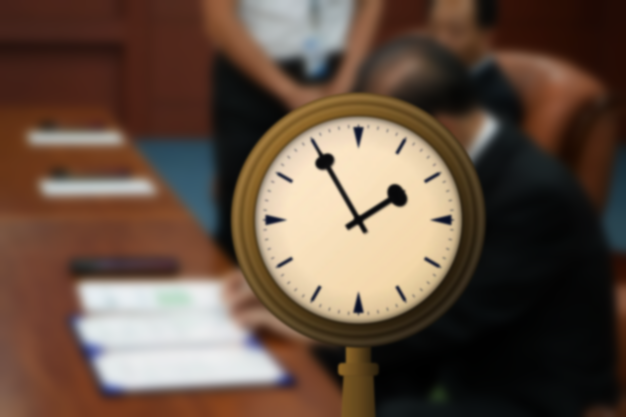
1:55
